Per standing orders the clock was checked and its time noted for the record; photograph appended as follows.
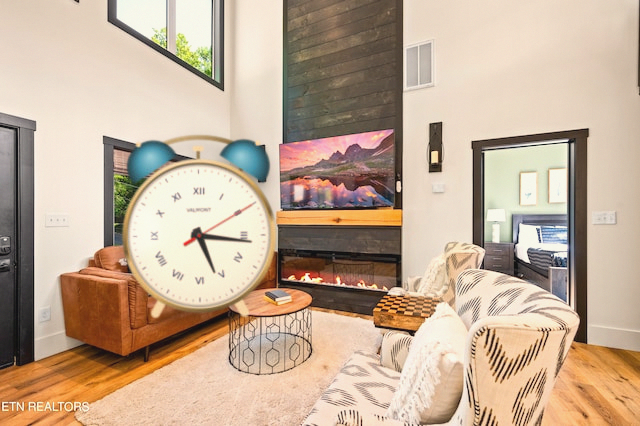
5:16:10
